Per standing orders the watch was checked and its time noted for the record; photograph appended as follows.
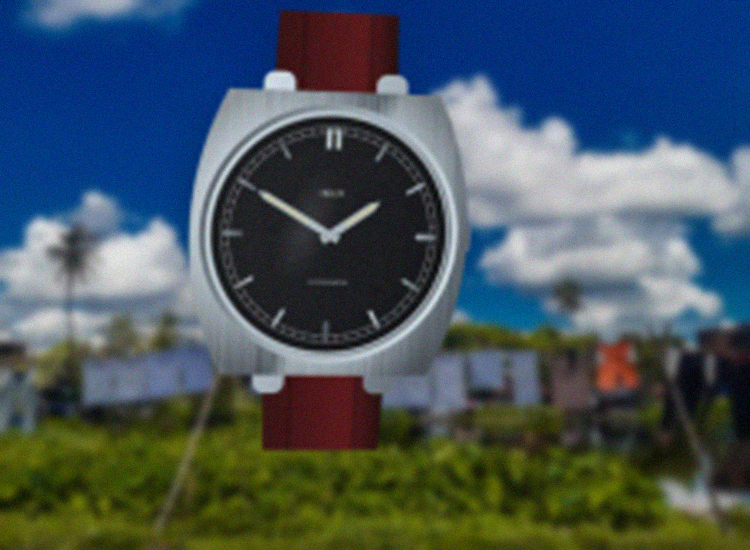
1:50
